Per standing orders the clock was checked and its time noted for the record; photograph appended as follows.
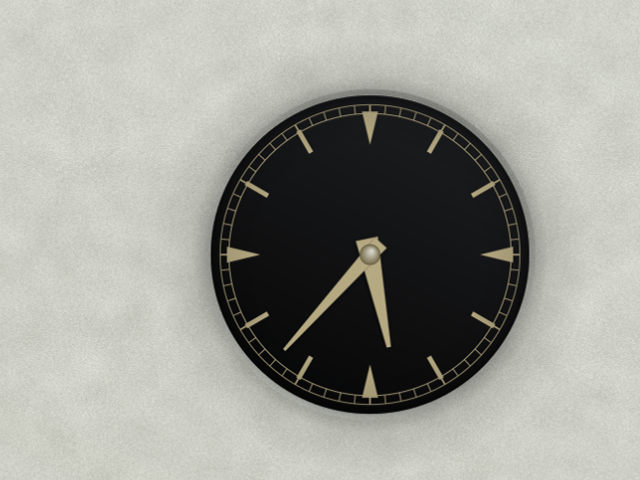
5:37
